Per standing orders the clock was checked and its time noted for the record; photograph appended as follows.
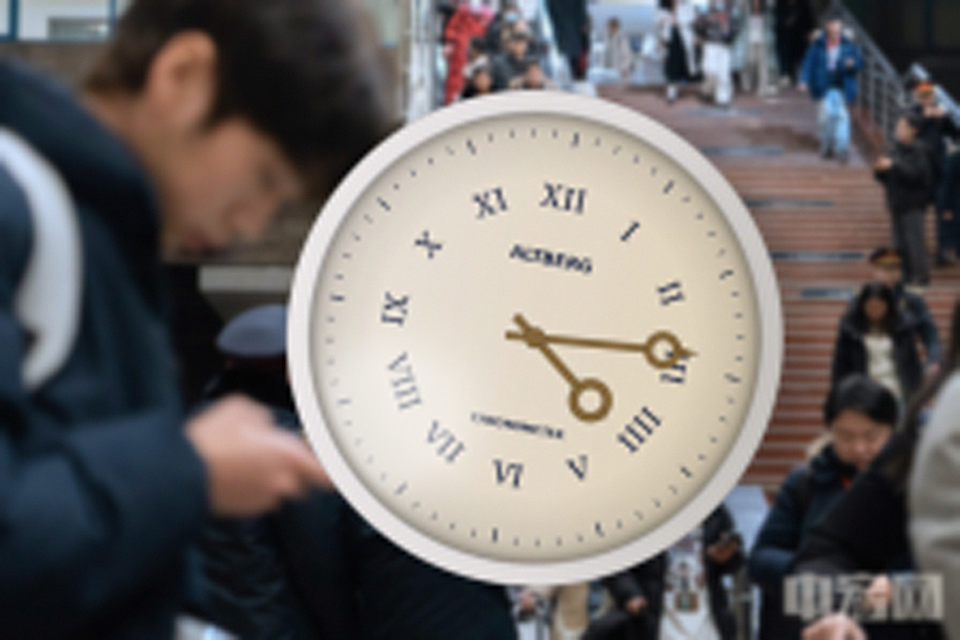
4:14
